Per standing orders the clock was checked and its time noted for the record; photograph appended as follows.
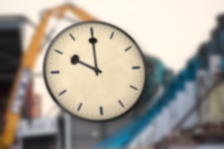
10:00
